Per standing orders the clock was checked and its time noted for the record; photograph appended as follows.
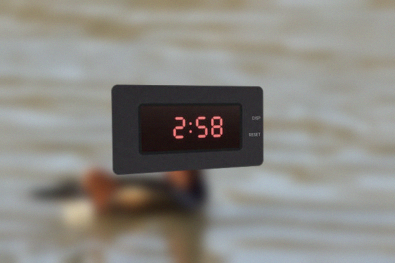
2:58
